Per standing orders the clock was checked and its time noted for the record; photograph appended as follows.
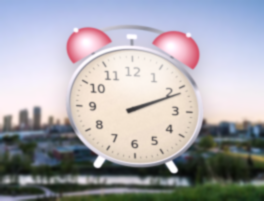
2:11
